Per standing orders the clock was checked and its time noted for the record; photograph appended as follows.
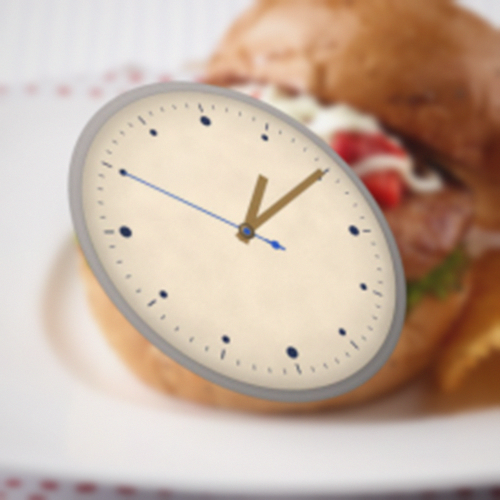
1:09:50
